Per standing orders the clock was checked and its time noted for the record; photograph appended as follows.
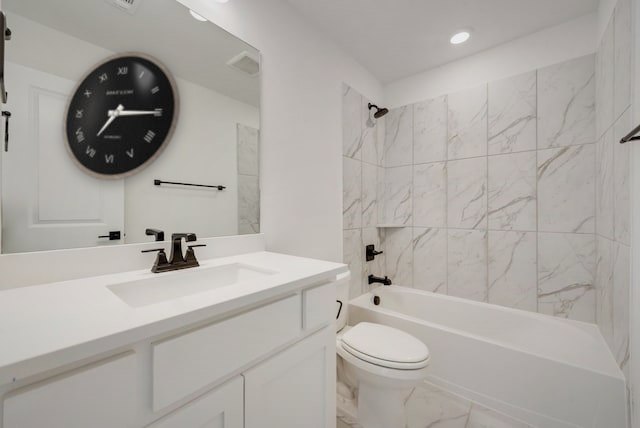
7:15
